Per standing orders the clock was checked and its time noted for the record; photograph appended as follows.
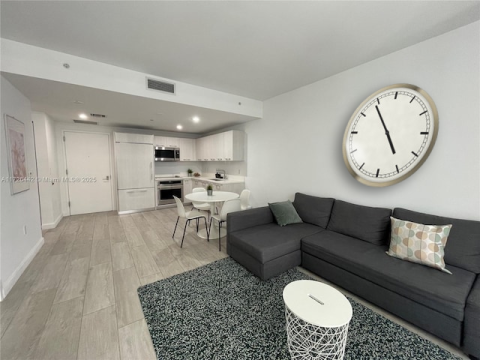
4:54
